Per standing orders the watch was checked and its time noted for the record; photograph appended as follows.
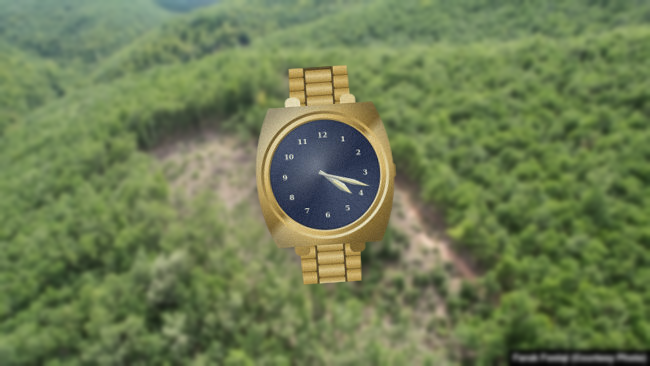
4:18
